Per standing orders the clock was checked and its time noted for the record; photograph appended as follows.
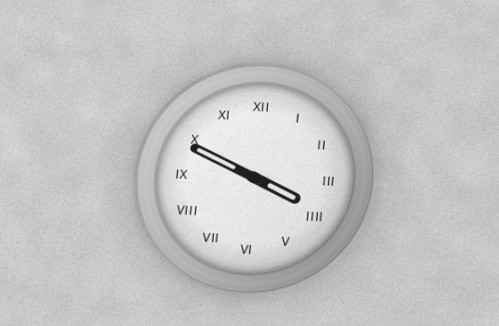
3:49
